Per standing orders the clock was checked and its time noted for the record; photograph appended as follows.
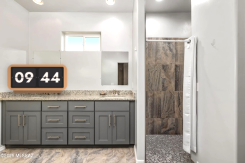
9:44
